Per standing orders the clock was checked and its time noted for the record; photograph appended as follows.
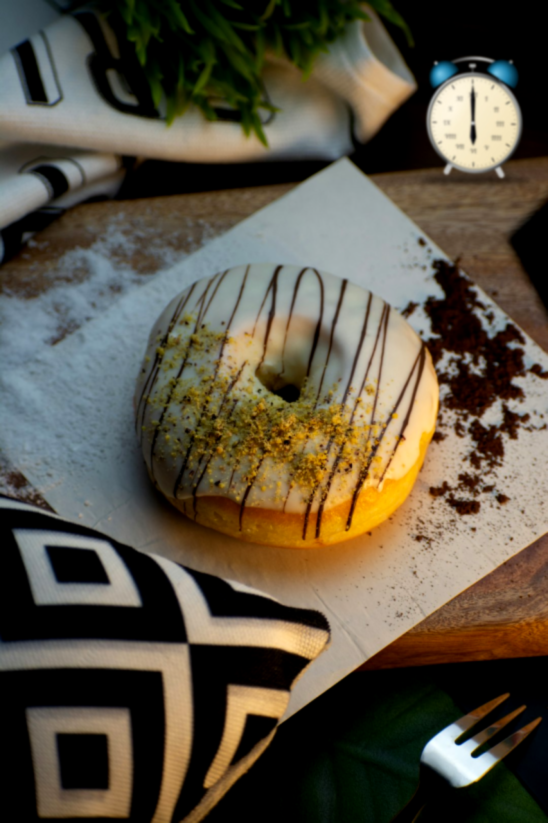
6:00
